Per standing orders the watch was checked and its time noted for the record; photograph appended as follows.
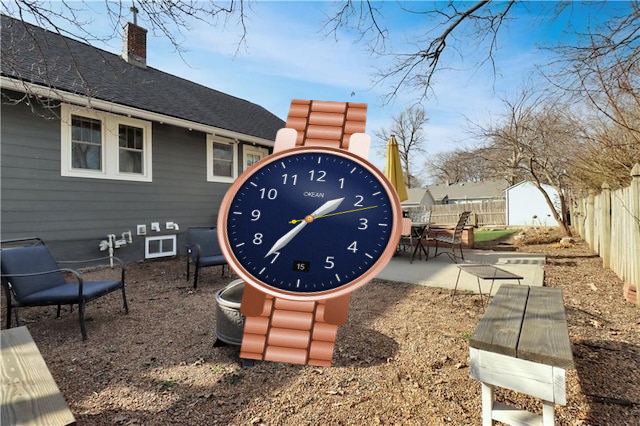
1:36:12
